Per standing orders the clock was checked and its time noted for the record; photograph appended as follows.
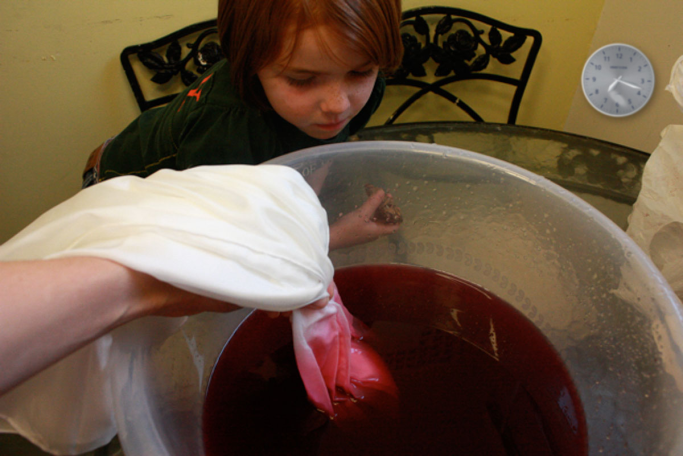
7:18
